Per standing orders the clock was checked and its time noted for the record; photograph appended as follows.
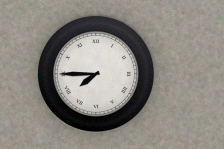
7:45
